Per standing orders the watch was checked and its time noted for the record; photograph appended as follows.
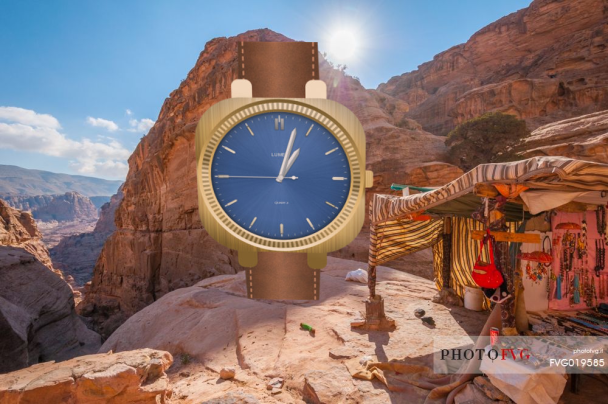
1:02:45
